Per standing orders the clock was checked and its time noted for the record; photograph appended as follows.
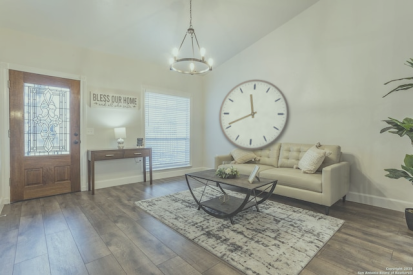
11:41
